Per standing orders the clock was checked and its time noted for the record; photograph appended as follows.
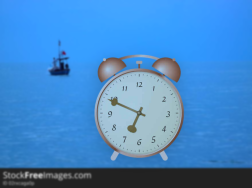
6:49
